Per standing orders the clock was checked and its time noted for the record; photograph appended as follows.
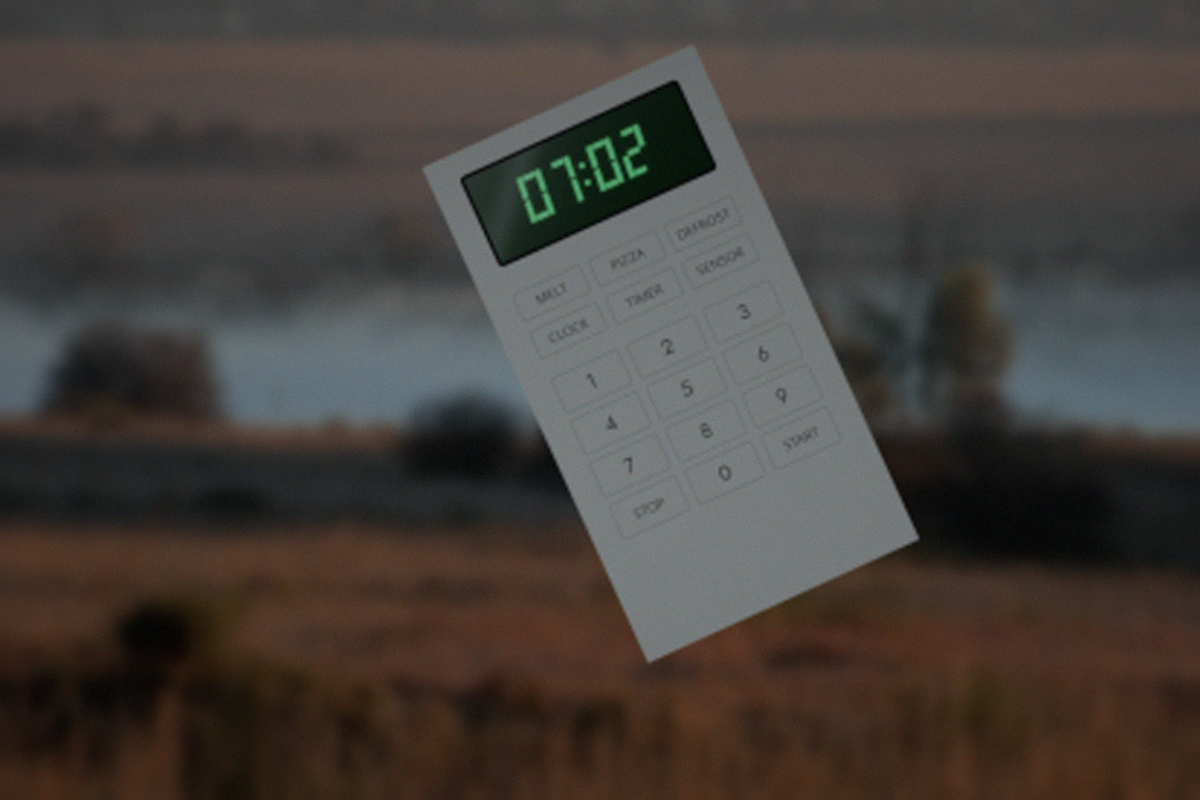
7:02
